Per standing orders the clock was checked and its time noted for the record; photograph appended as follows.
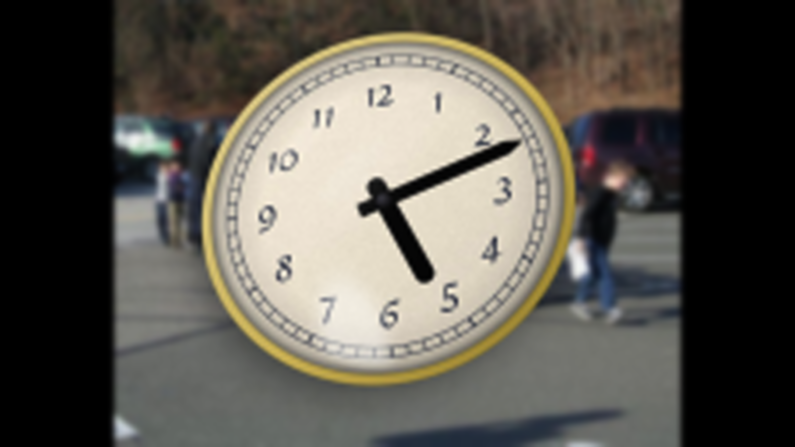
5:12
